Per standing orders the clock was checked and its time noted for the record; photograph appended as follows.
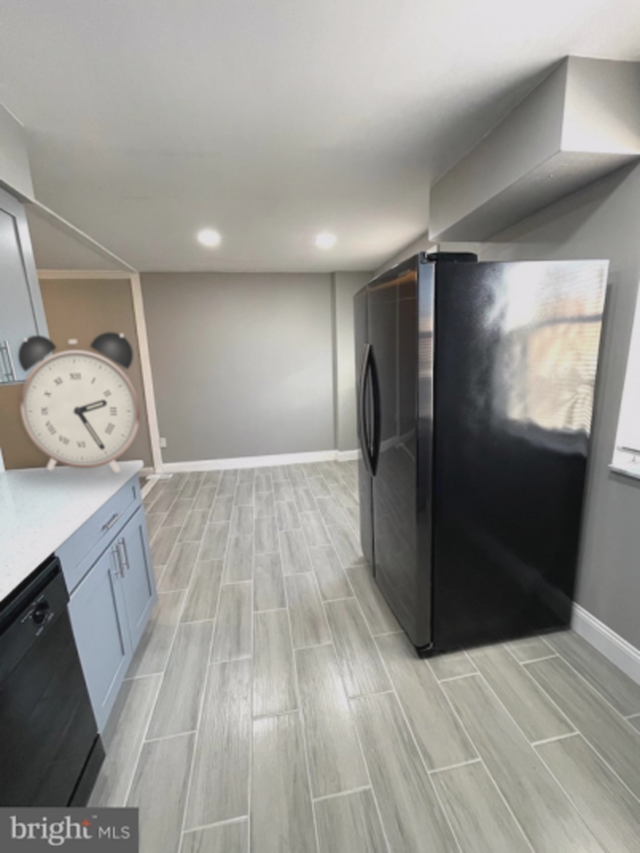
2:25
